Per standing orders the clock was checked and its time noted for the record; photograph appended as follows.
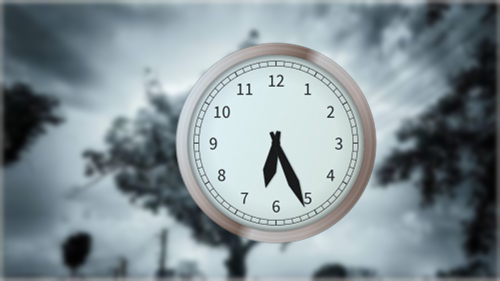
6:26
